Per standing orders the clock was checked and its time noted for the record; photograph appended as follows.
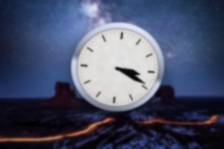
3:19
